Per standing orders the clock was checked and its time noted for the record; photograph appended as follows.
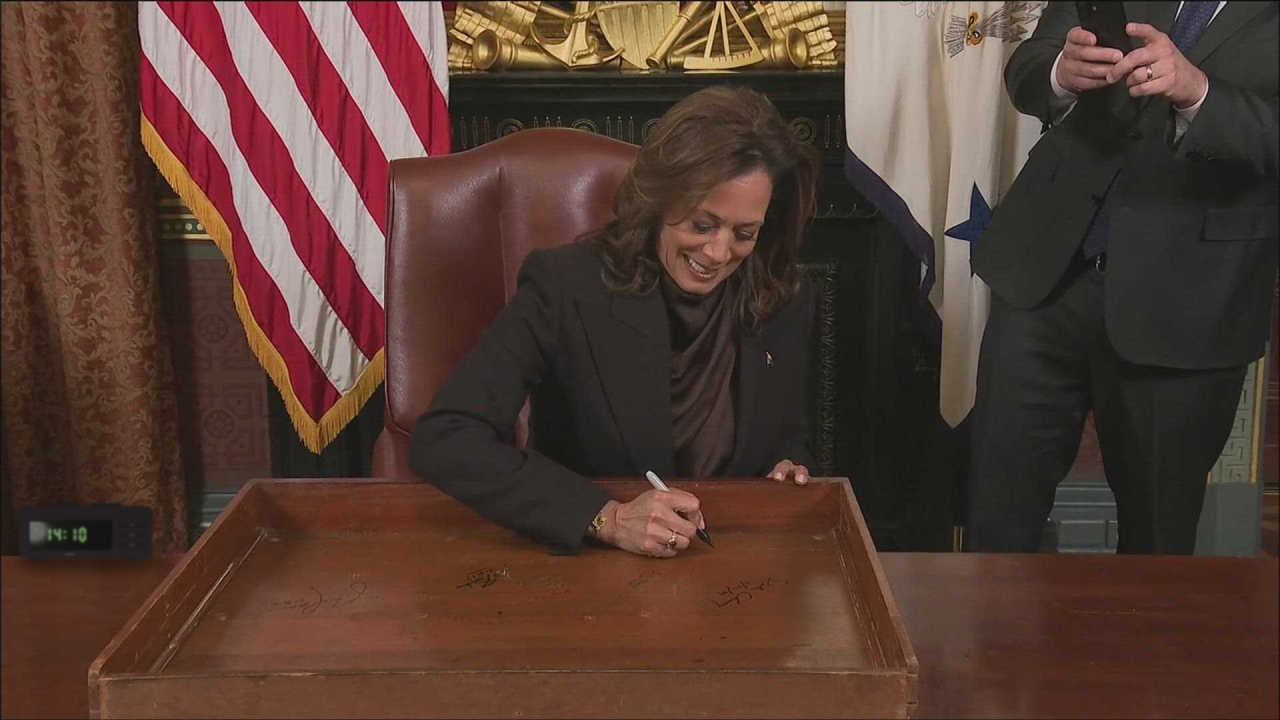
14:10
